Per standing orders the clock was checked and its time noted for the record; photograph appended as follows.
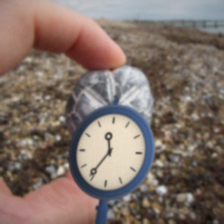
11:36
